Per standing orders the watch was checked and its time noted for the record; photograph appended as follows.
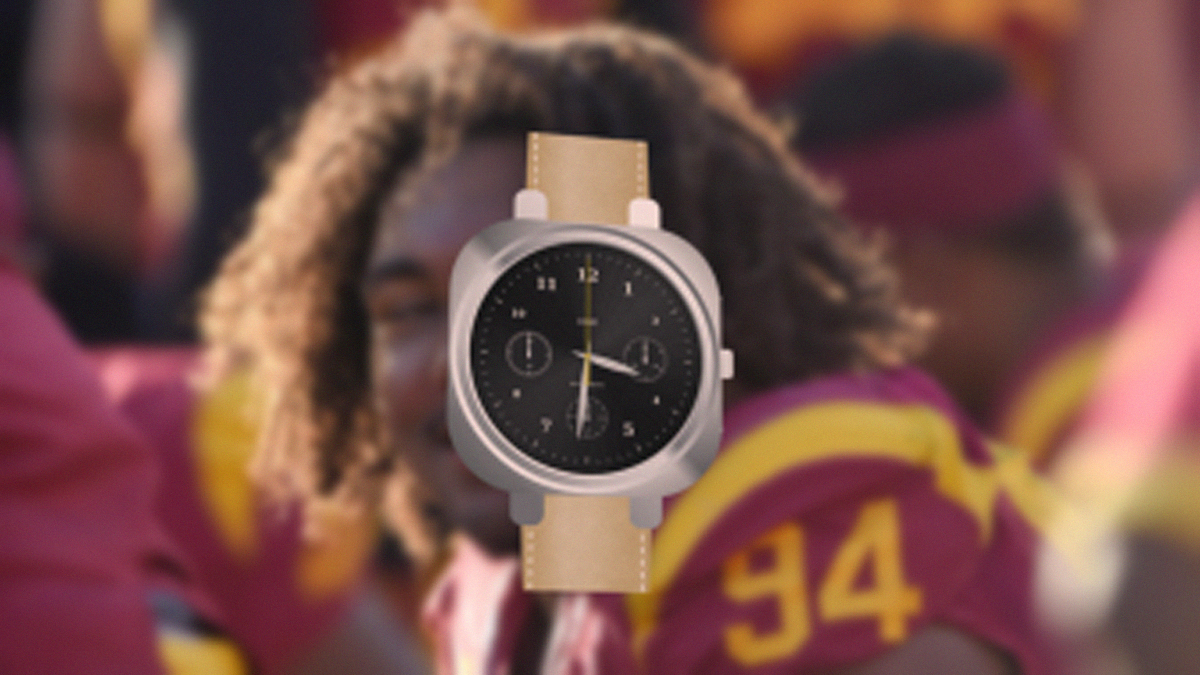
3:31
